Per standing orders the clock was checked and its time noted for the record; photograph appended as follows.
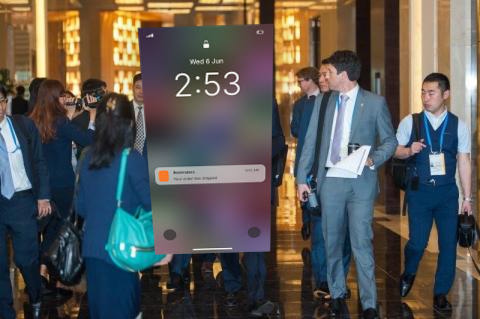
2:53
